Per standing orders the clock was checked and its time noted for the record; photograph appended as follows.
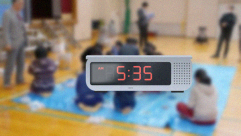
5:35
